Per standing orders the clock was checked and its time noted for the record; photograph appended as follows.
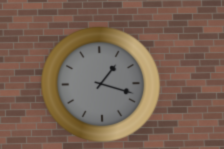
1:18
